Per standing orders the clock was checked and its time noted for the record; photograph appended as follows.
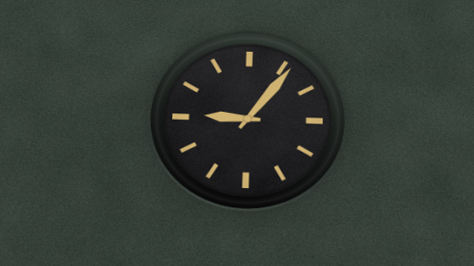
9:06
